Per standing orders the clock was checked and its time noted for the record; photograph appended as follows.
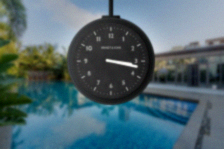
3:17
